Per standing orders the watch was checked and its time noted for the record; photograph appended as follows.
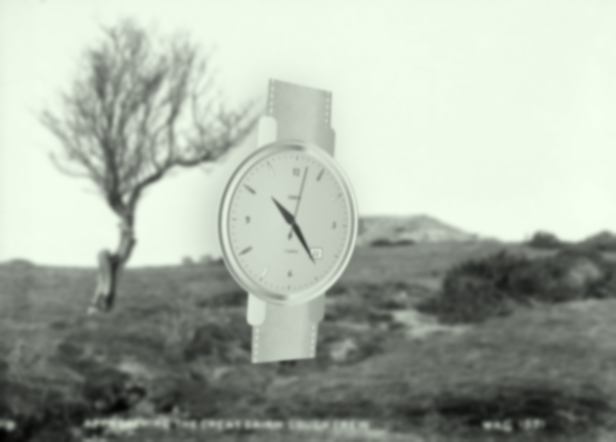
10:24:02
